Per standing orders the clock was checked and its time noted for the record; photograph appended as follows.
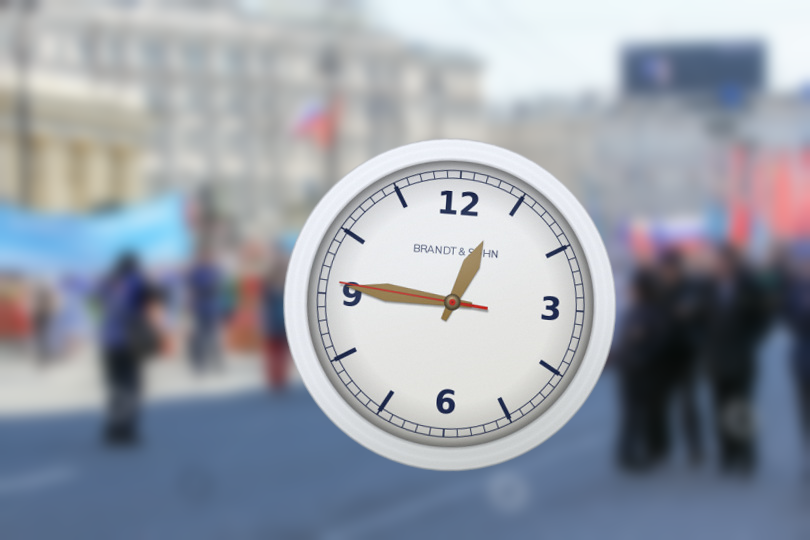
12:45:46
